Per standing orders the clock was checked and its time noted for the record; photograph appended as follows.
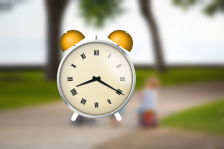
8:20
